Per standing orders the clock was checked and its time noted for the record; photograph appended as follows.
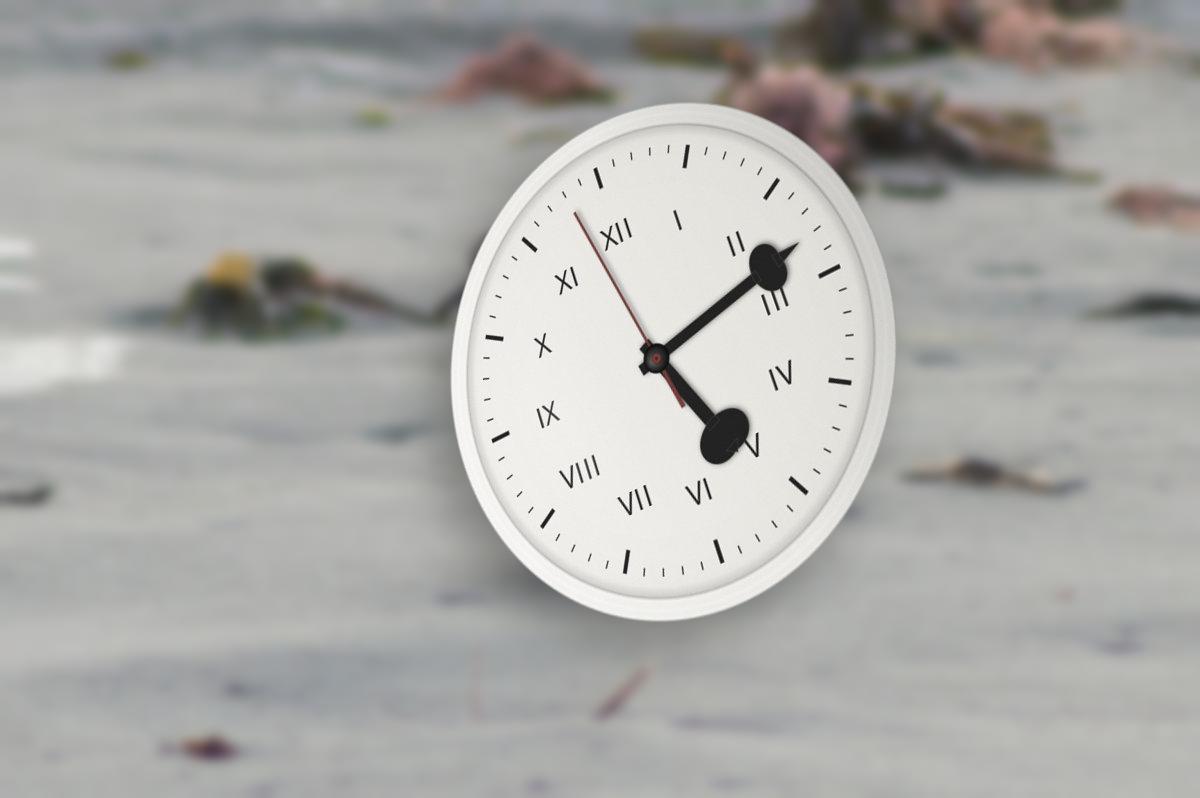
5:12:58
